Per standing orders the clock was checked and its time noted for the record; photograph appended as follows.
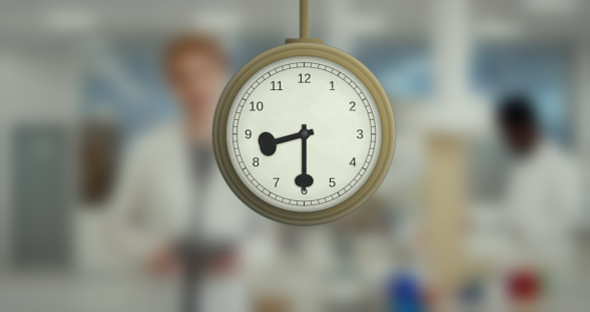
8:30
